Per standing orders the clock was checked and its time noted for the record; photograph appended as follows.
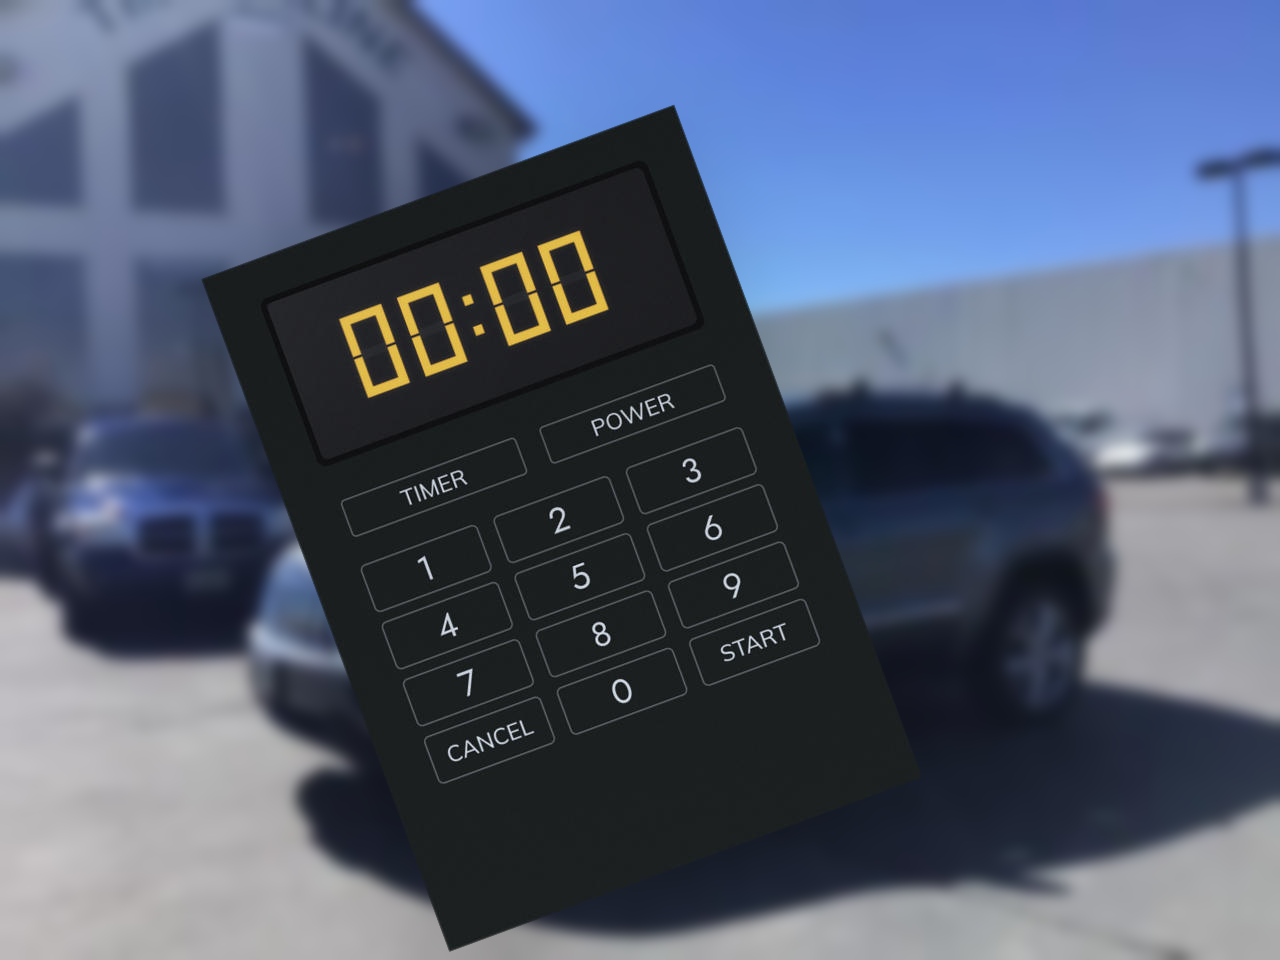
0:00
